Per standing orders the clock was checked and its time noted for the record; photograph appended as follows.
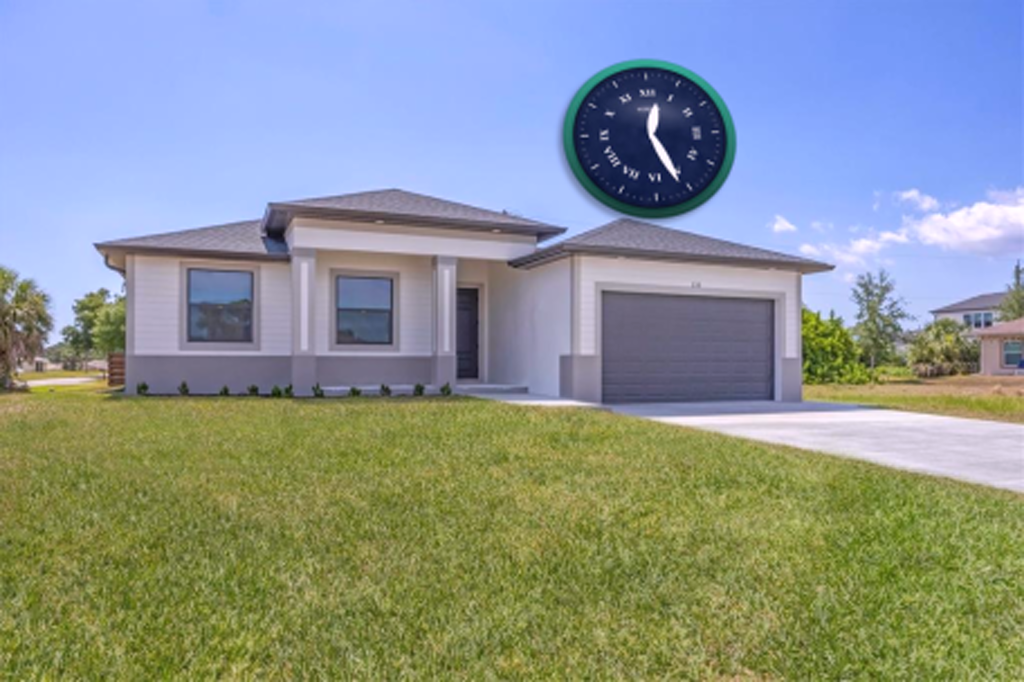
12:26
